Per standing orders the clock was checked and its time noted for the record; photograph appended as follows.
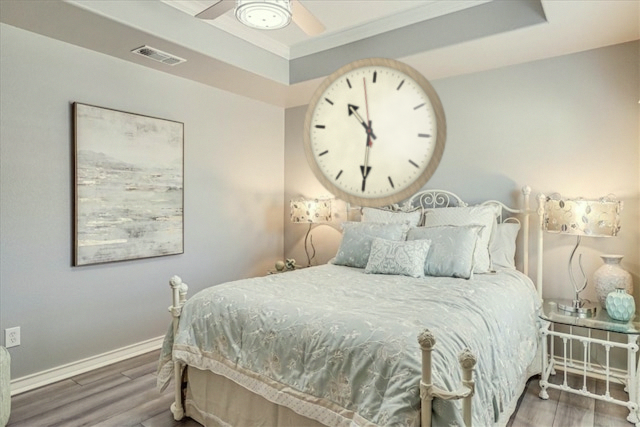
10:29:58
